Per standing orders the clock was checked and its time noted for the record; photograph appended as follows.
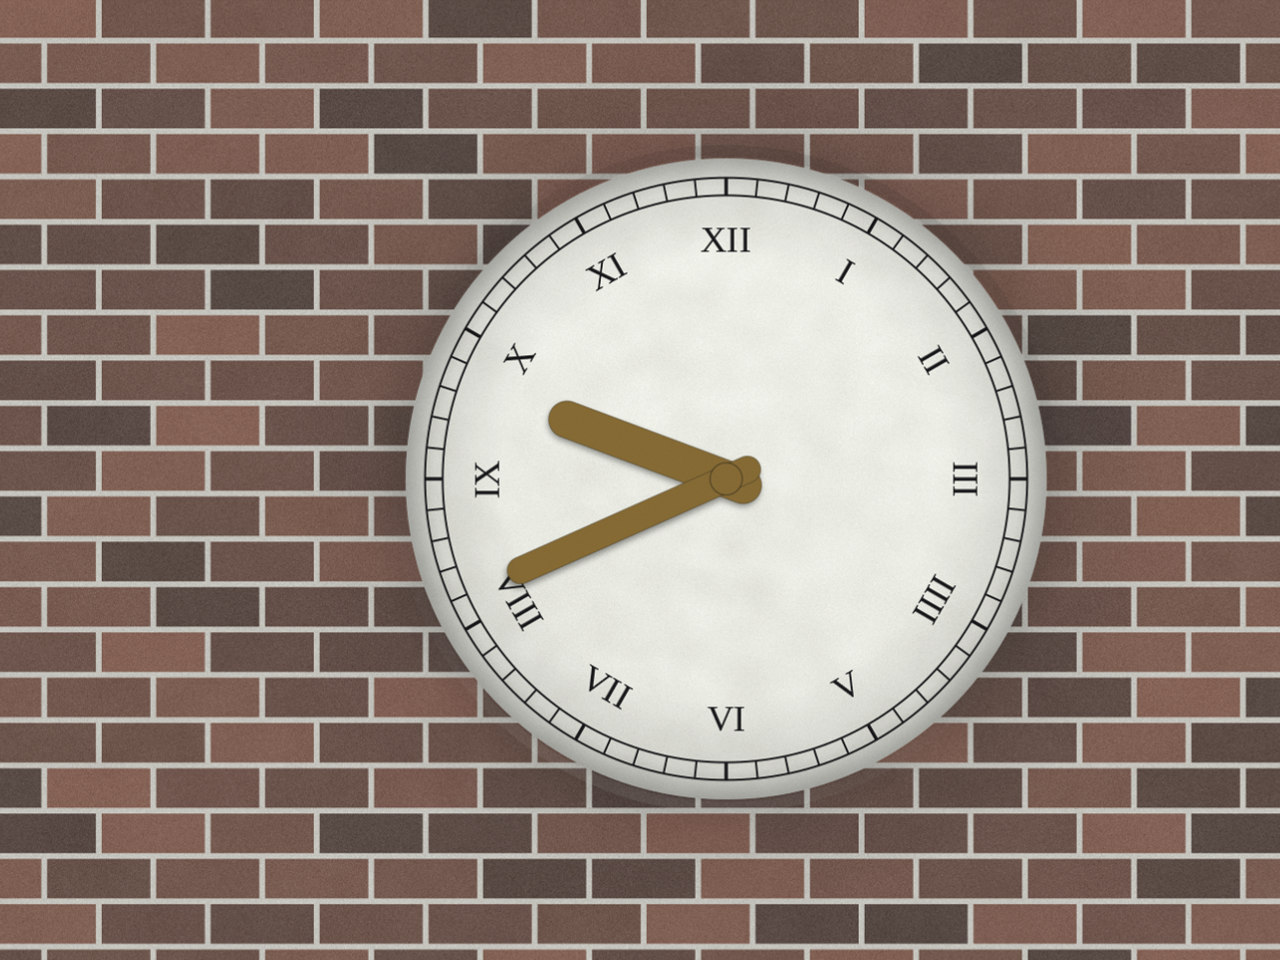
9:41
